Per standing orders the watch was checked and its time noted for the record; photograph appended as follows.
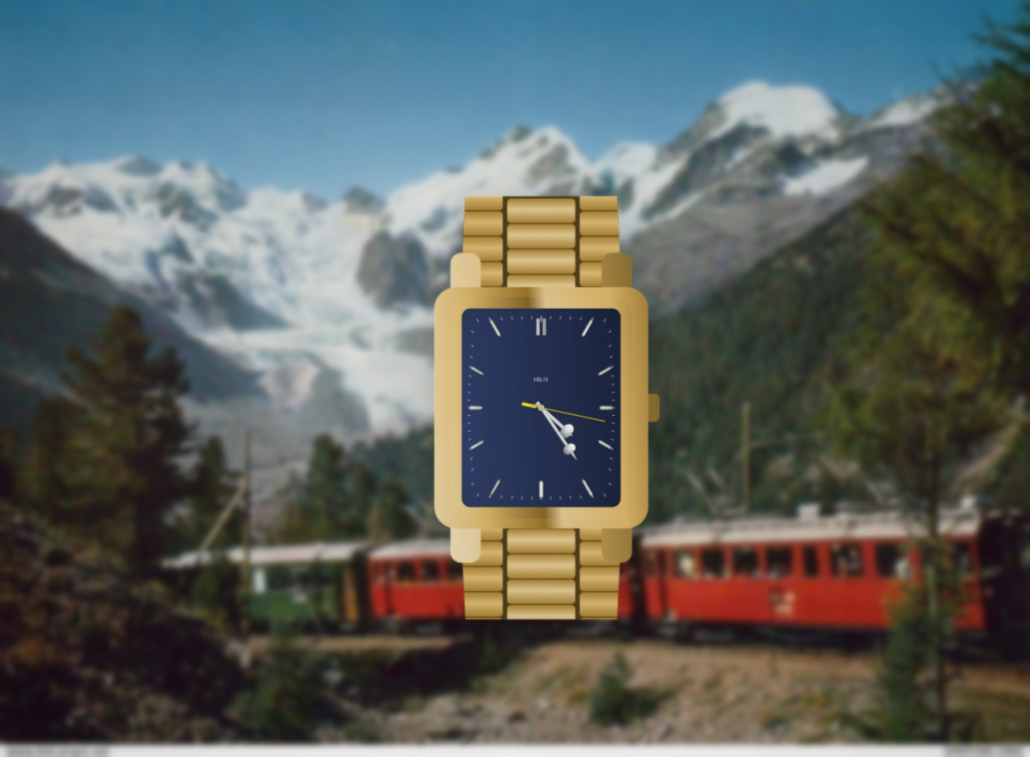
4:24:17
